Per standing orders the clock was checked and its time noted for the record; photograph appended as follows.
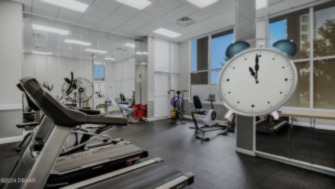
10:59
